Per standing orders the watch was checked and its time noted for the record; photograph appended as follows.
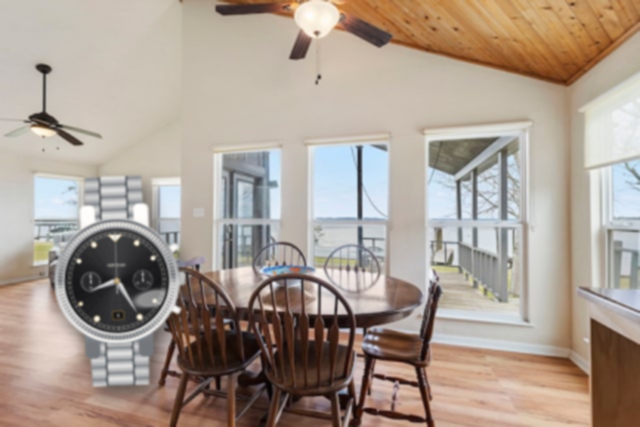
8:25
